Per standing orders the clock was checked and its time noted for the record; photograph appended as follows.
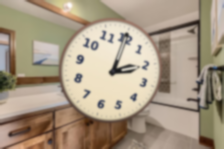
2:00
